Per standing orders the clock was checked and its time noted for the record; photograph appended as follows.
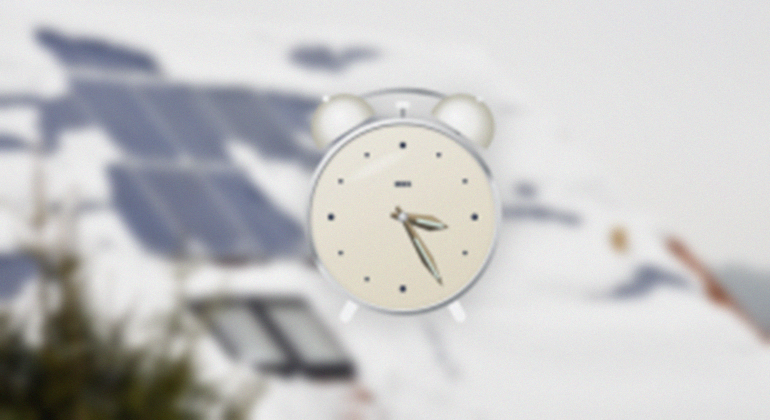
3:25
